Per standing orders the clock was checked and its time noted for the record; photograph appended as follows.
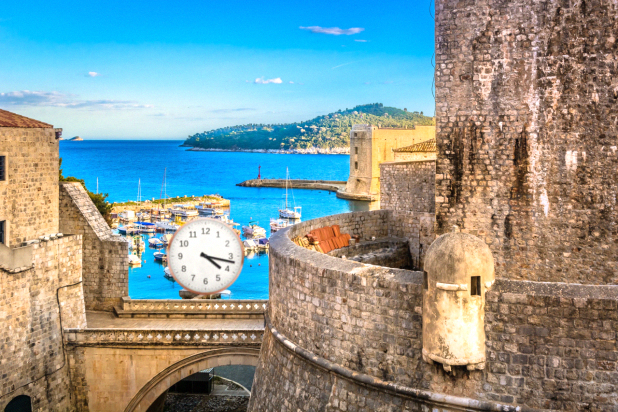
4:17
